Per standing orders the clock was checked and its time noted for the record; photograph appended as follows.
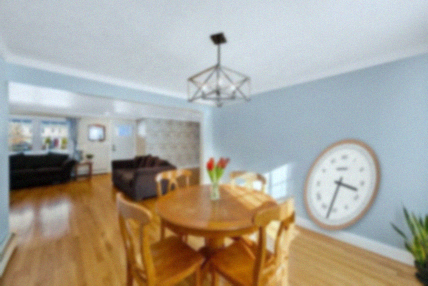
3:32
